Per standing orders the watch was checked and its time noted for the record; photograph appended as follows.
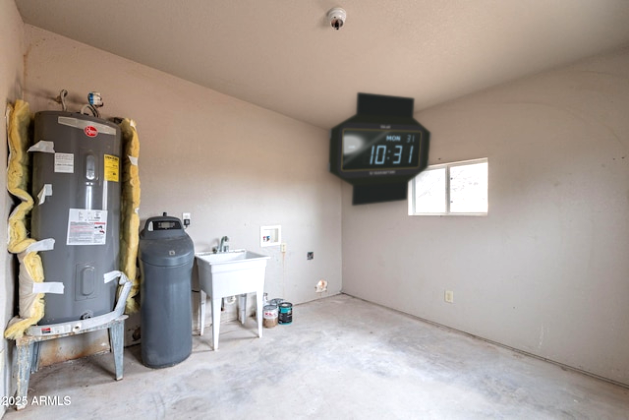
10:31
